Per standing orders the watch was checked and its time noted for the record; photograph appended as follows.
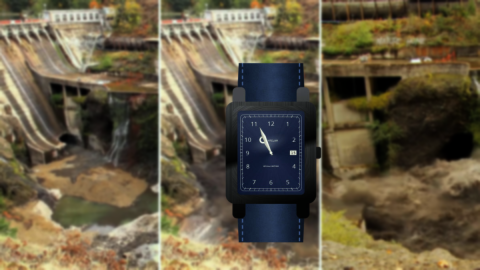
10:56
